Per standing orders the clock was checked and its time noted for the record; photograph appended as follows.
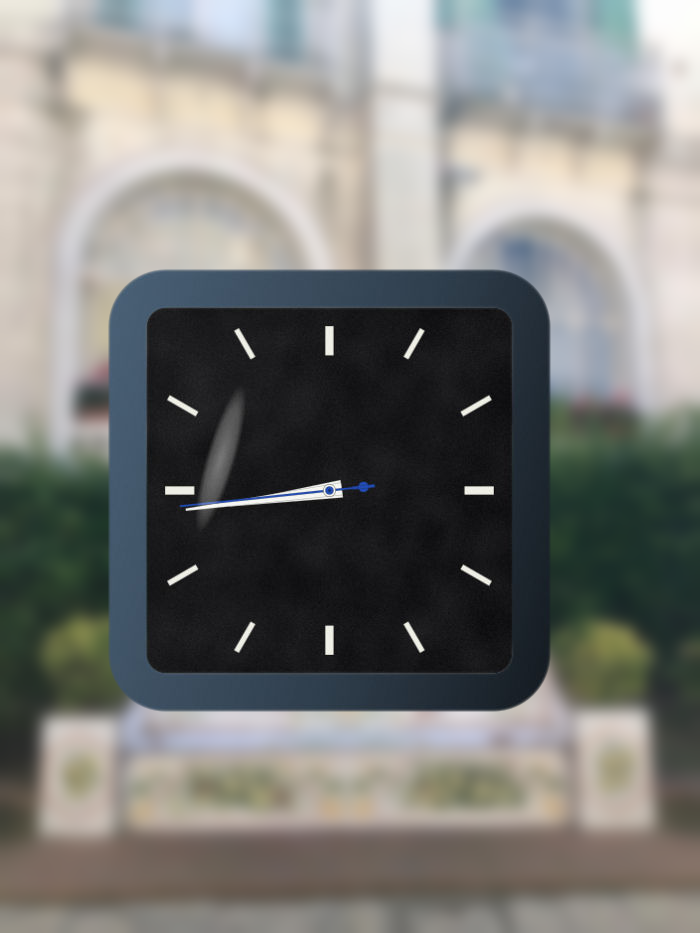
8:43:44
